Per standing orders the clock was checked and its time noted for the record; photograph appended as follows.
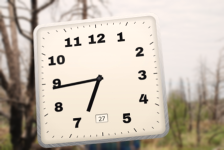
6:44
